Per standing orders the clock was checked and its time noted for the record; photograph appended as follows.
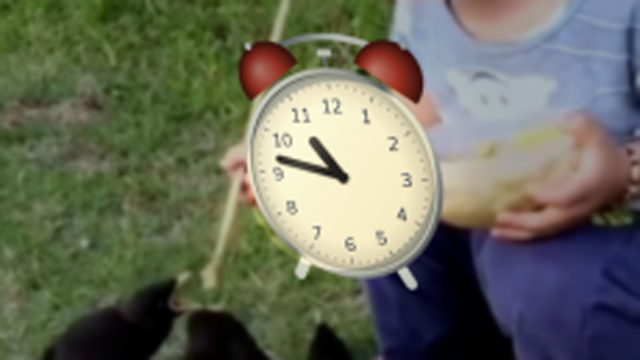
10:47
